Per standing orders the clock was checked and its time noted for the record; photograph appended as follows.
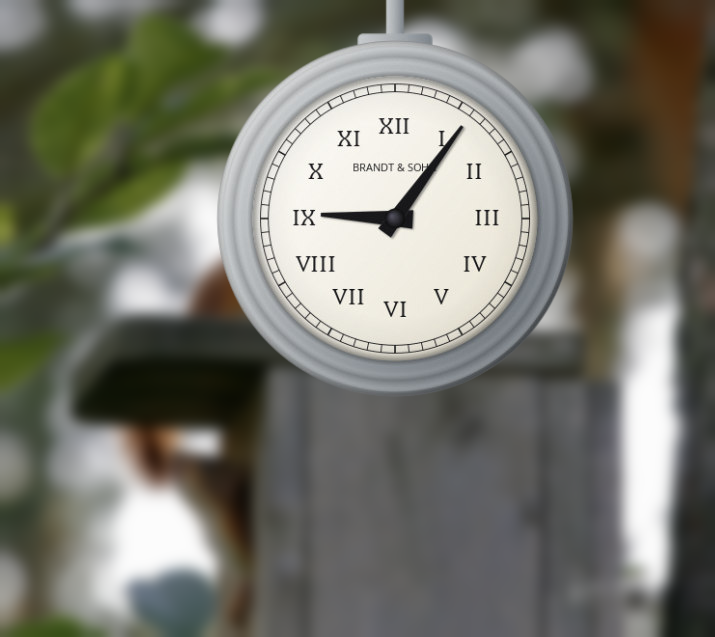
9:06
